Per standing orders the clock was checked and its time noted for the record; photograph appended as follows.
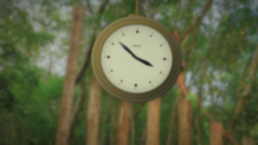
3:52
